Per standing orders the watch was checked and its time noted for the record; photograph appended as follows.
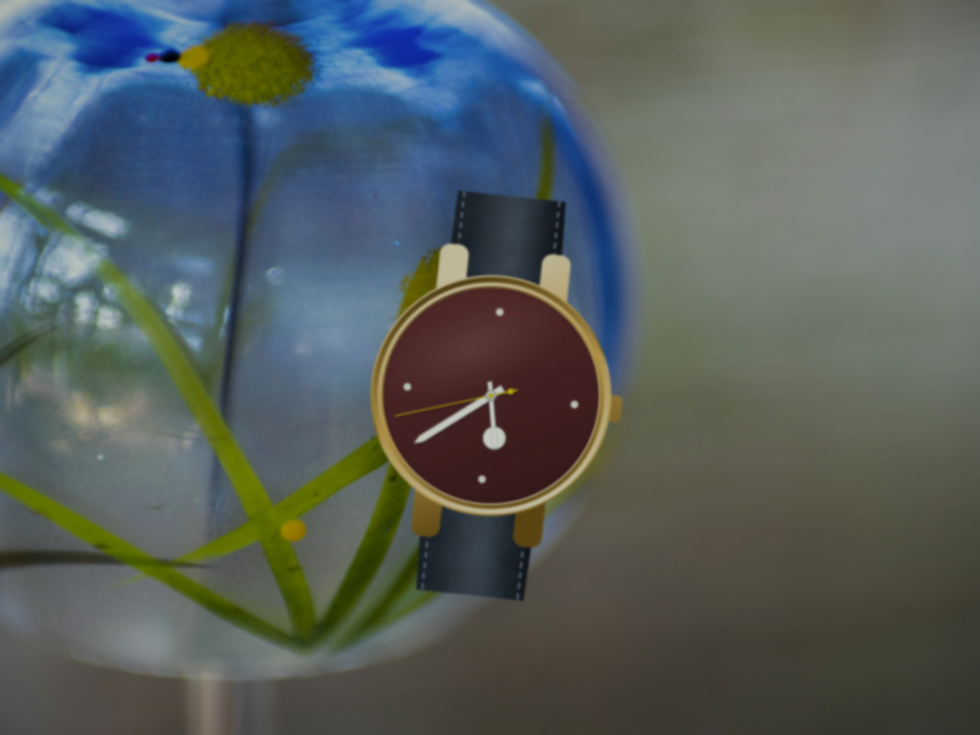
5:38:42
